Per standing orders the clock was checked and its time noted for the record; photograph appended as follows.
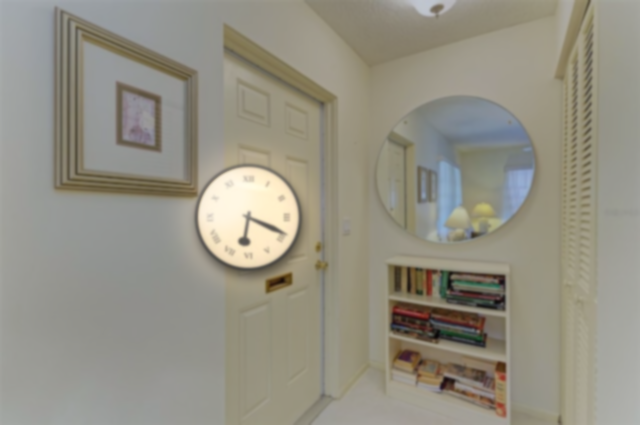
6:19
